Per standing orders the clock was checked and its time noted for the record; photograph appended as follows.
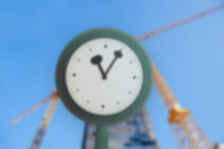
11:05
